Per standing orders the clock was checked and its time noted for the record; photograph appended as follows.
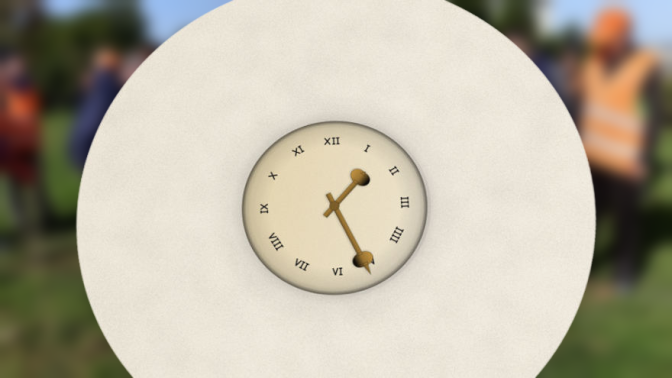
1:26
